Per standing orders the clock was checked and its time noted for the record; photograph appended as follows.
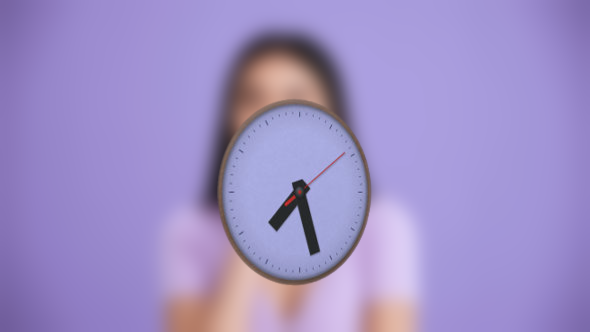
7:27:09
